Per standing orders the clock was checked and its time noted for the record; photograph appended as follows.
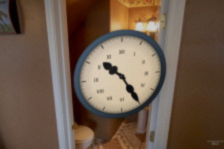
10:25
